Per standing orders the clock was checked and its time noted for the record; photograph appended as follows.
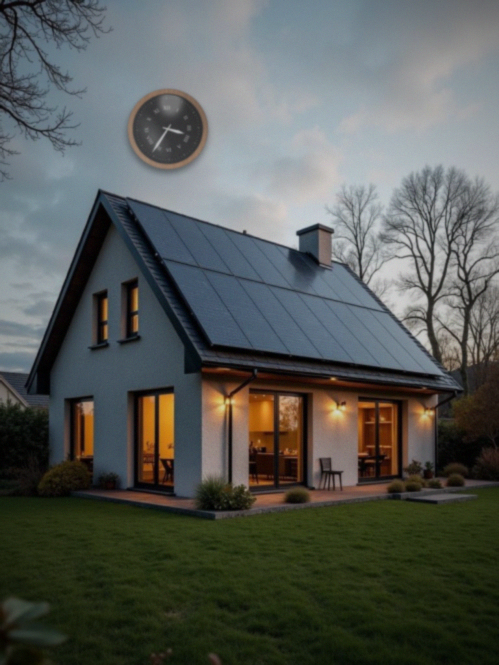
3:36
